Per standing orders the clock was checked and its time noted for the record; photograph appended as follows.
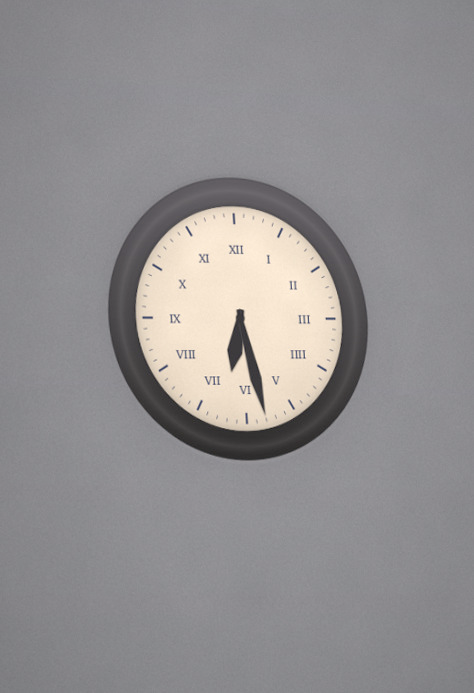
6:28
